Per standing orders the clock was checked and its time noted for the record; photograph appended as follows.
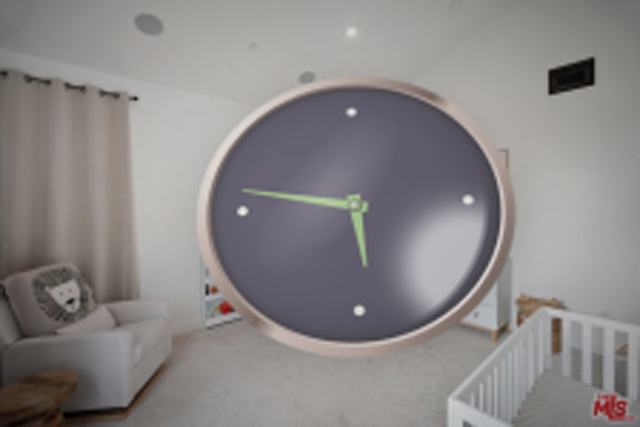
5:47
